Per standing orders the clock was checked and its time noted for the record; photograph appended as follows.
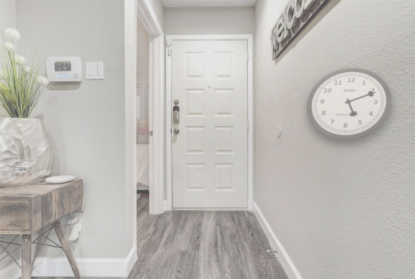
5:11
